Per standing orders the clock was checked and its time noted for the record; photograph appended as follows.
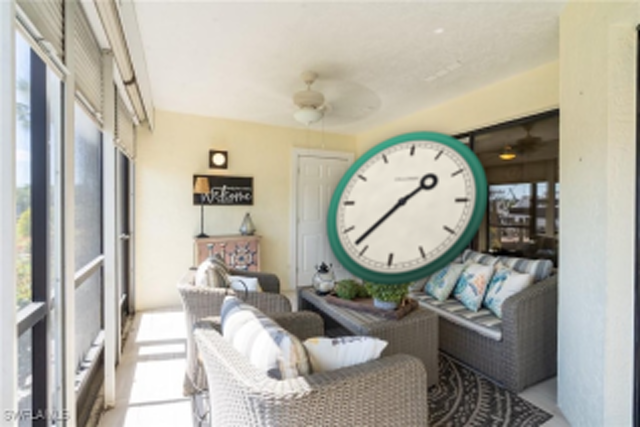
1:37
